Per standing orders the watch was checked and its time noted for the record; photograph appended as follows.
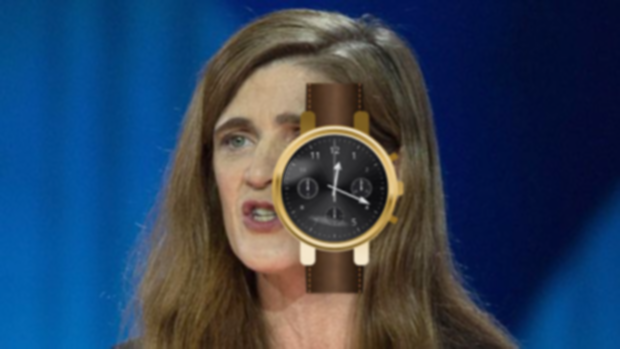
12:19
